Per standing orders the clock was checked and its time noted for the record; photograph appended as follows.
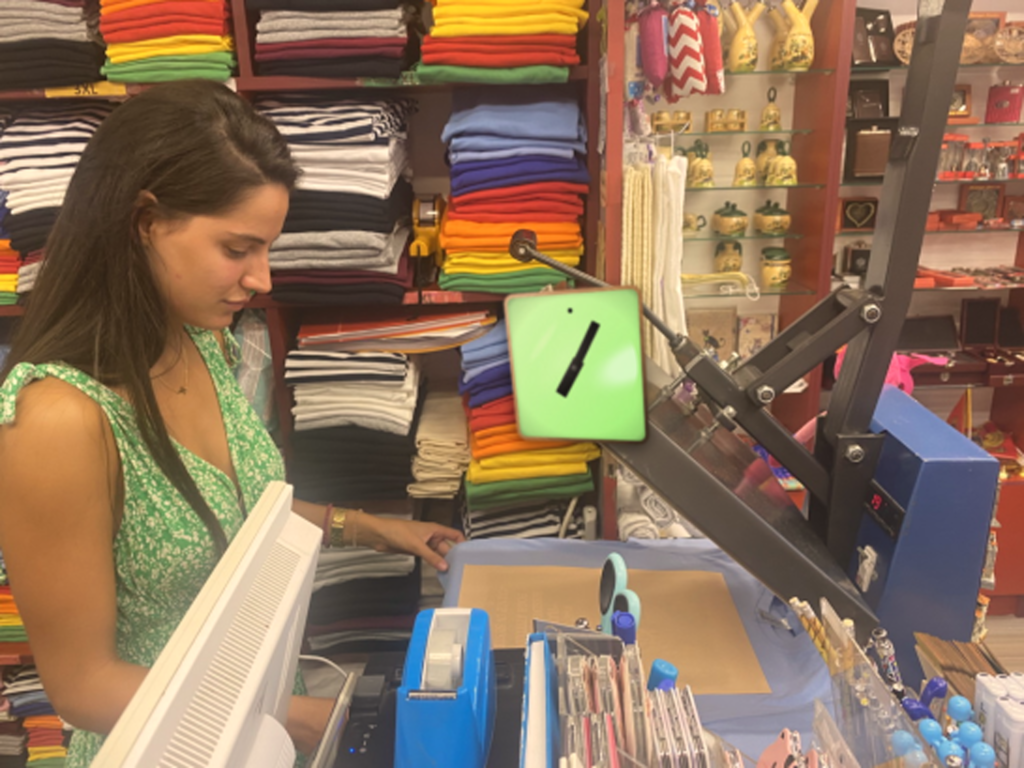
7:05
